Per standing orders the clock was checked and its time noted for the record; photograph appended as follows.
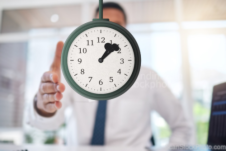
1:08
